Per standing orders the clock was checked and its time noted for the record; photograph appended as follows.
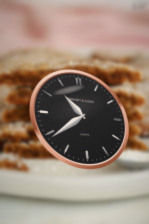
10:39
